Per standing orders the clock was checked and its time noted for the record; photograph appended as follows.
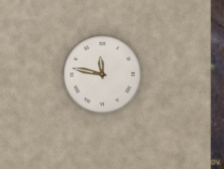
11:47
